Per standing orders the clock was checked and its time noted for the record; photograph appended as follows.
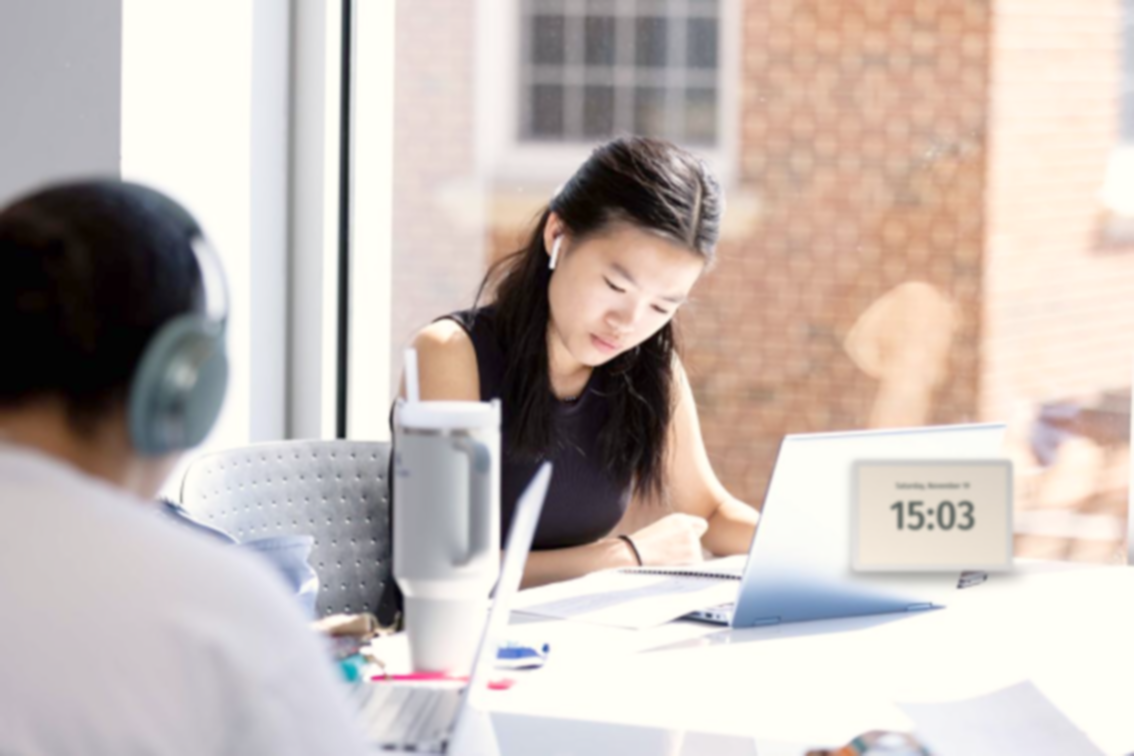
15:03
